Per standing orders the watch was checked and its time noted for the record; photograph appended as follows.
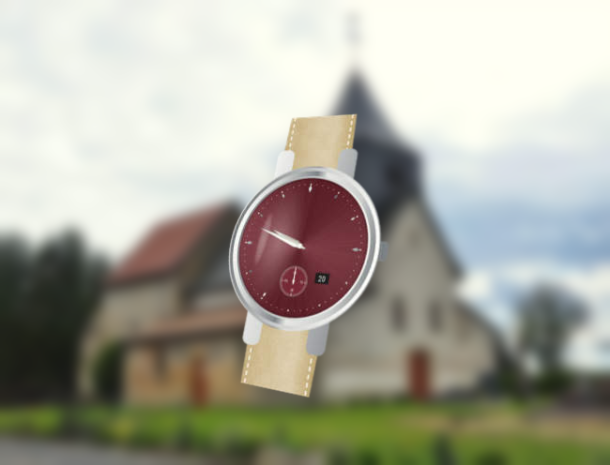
9:48
